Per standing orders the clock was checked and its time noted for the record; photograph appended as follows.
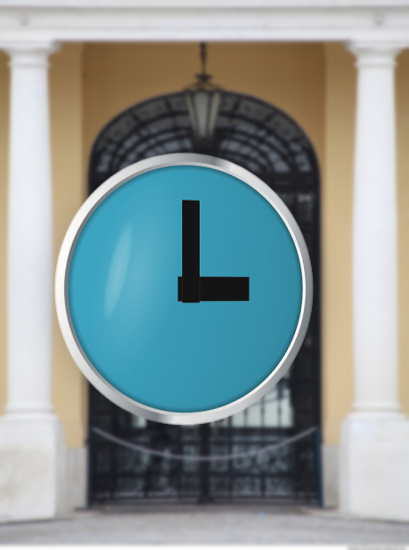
3:00
